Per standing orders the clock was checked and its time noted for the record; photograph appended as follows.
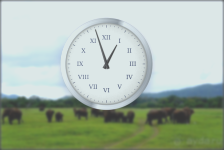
12:57
